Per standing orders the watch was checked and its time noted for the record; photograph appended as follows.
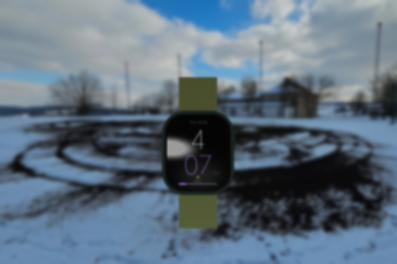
4:07
